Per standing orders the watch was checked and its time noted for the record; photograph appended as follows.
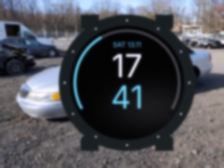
17:41
